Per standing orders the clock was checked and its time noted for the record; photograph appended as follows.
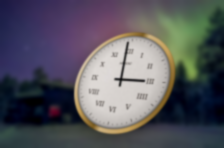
2:59
